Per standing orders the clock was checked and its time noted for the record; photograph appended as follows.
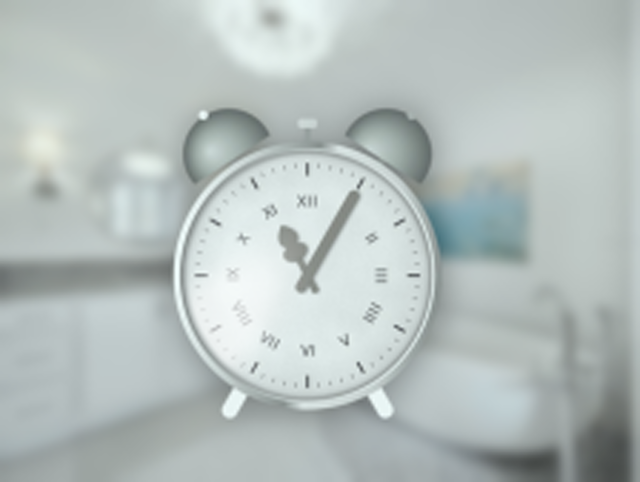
11:05
